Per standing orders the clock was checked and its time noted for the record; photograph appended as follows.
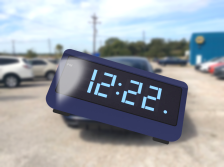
12:22
